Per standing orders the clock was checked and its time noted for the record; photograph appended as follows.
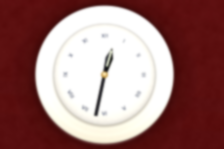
12:32
